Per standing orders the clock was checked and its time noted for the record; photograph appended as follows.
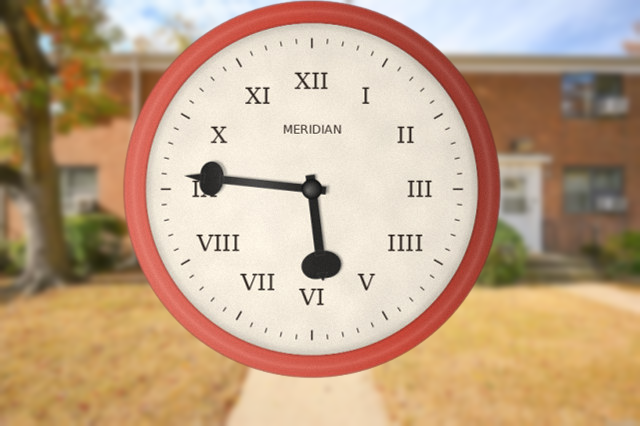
5:46
